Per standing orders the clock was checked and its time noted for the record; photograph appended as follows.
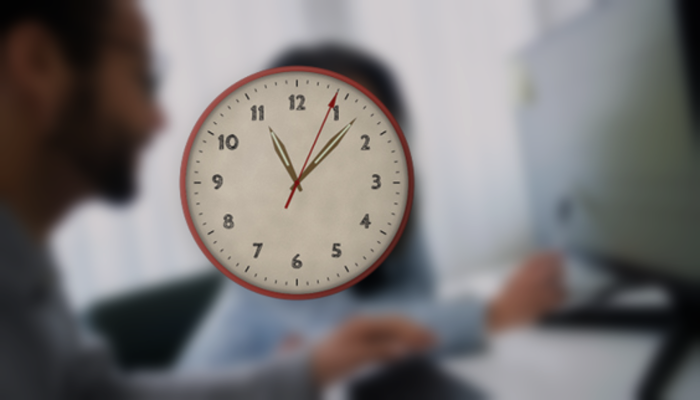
11:07:04
